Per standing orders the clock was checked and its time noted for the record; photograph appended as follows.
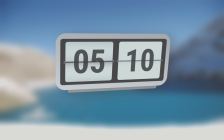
5:10
